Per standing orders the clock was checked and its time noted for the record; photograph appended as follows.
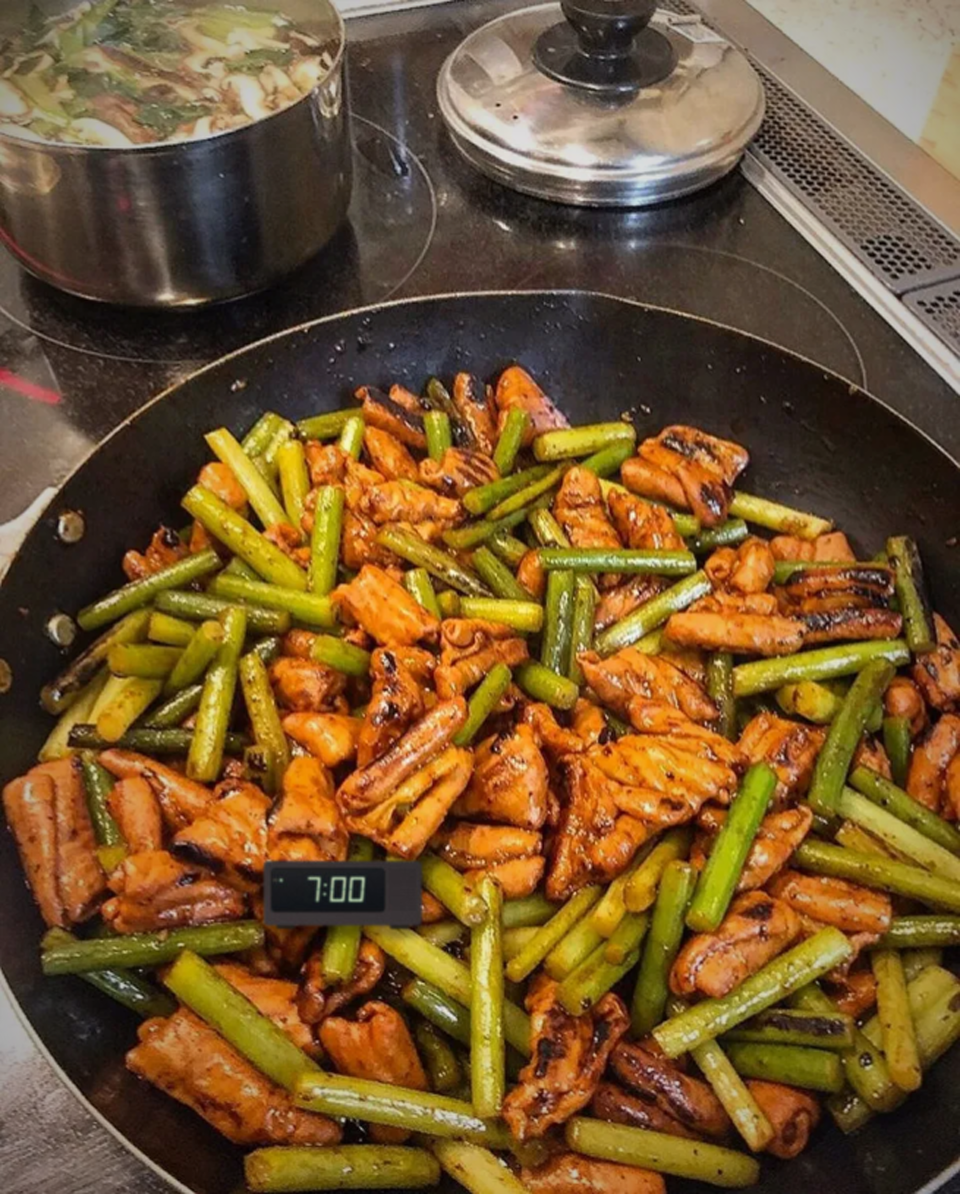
7:00
